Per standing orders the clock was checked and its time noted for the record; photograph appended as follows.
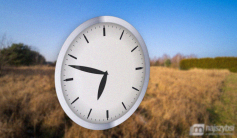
6:48
